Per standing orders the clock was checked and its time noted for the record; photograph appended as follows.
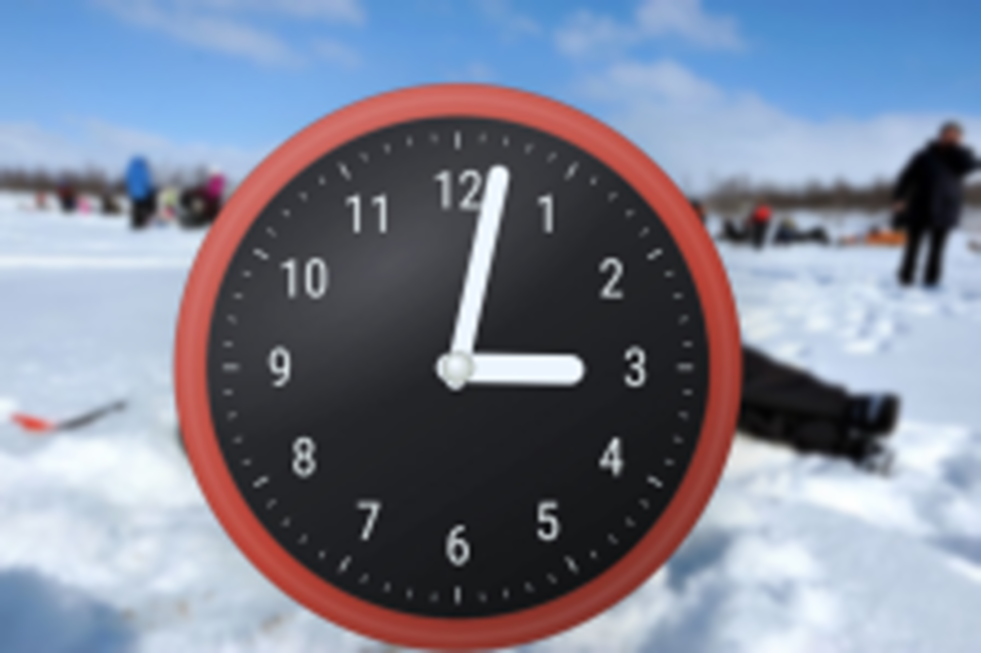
3:02
